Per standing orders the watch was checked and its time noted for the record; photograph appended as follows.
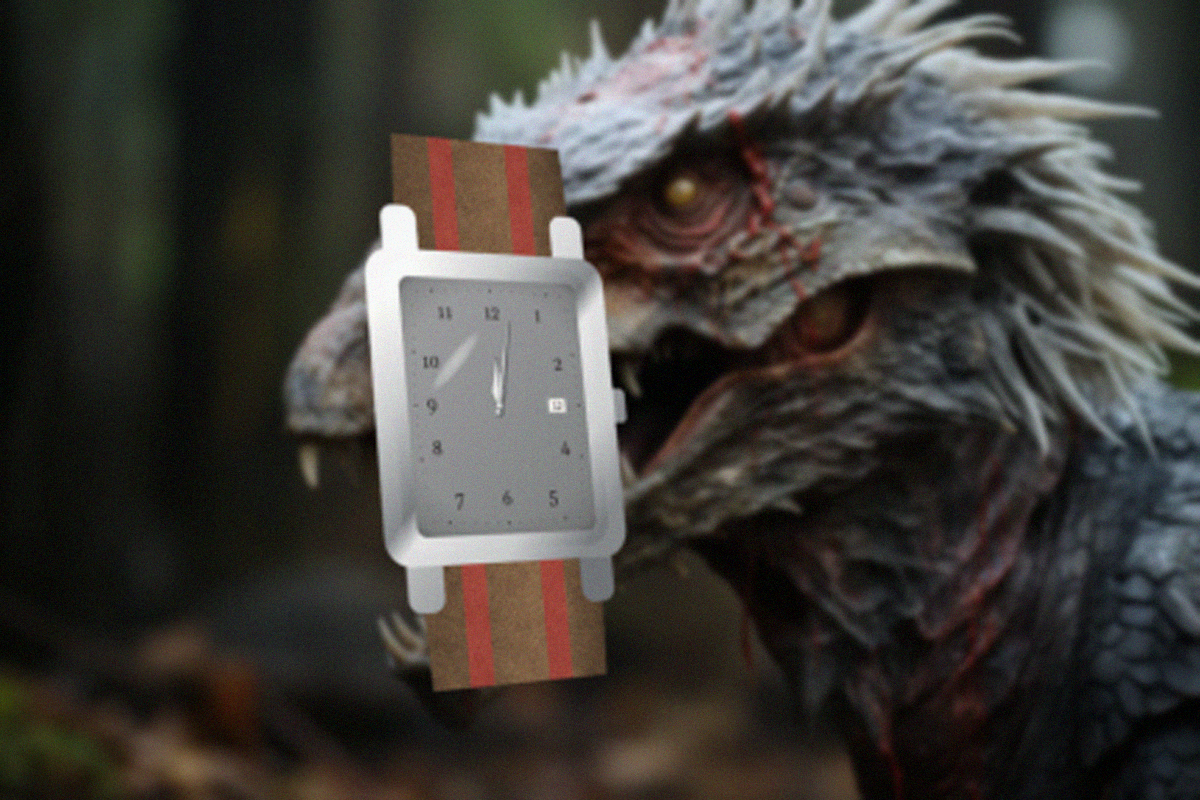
12:02
